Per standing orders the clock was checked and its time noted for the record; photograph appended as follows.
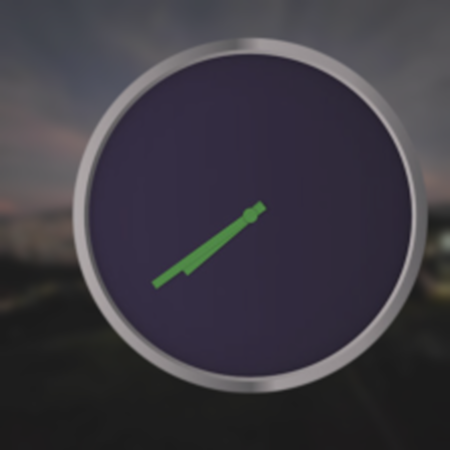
7:39
